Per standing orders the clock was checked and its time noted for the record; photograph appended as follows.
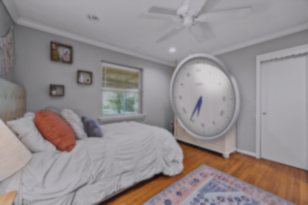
6:36
